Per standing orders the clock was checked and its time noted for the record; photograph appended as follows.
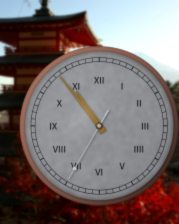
10:53:35
